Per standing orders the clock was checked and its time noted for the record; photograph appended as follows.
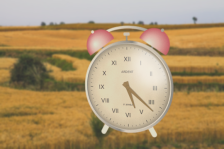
5:22
